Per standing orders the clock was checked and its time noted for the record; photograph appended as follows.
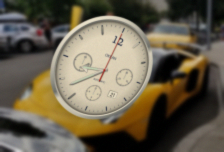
8:38
